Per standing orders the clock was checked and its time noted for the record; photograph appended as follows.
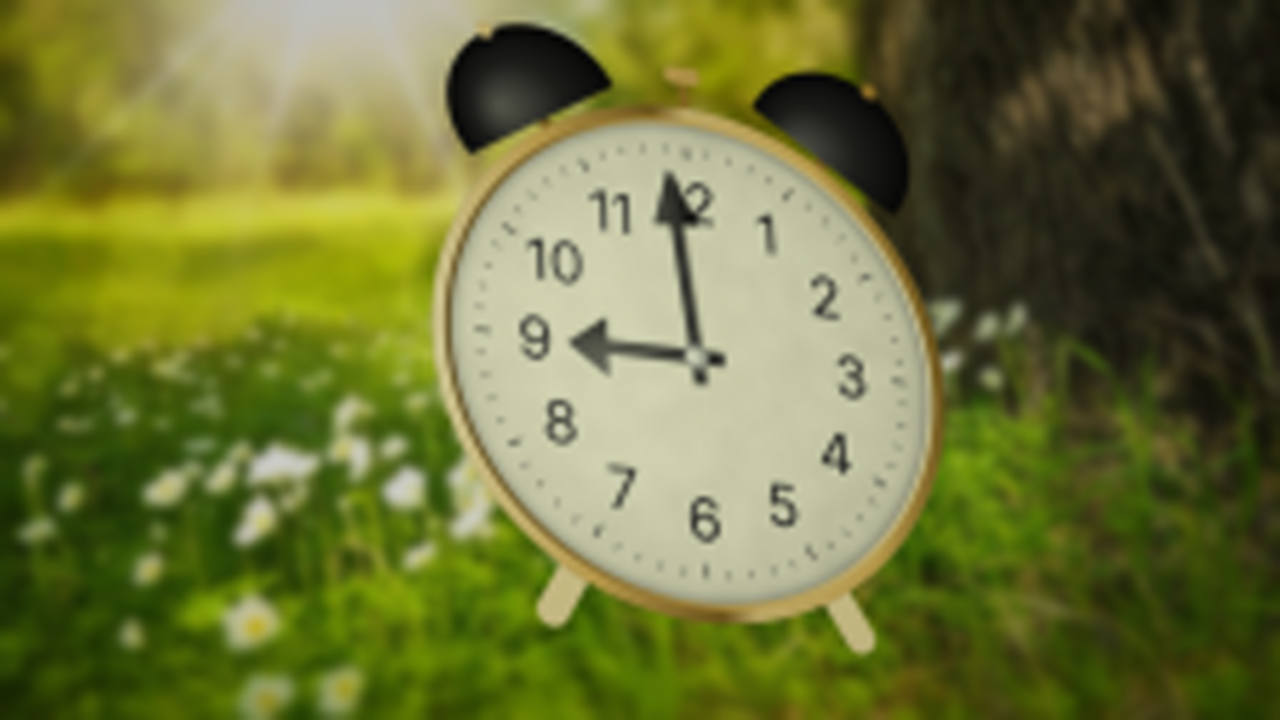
8:59
